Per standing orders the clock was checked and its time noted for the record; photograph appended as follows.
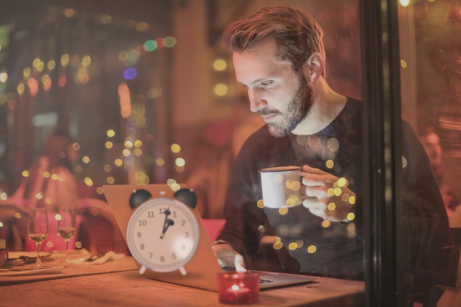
1:02
